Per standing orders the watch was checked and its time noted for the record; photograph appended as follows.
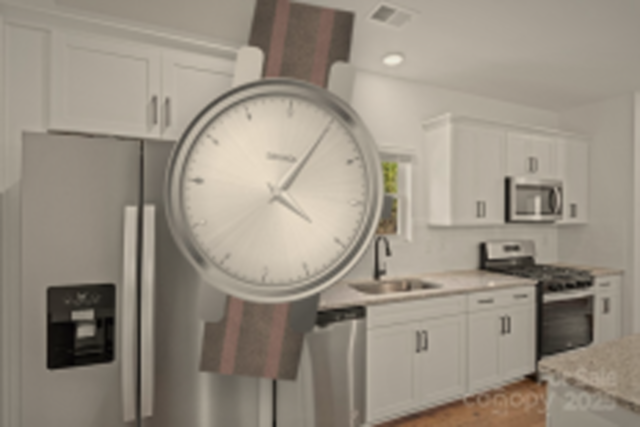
4:05
